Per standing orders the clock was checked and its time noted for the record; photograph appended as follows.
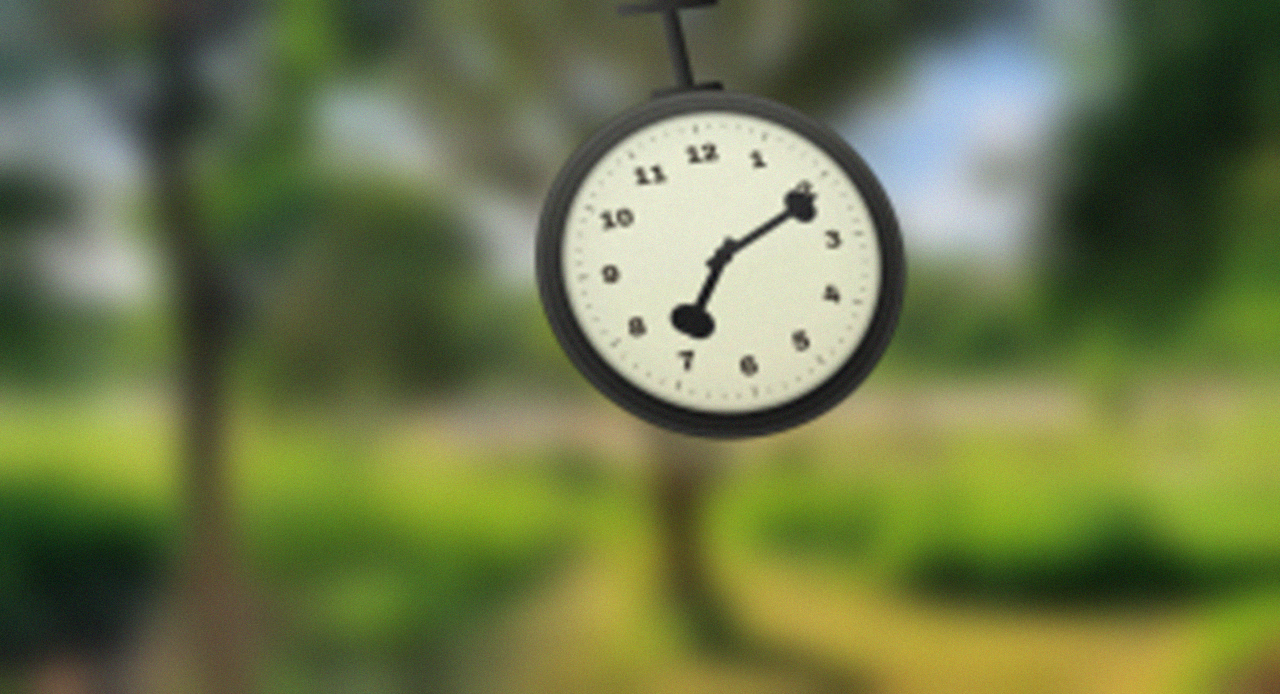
7:11
